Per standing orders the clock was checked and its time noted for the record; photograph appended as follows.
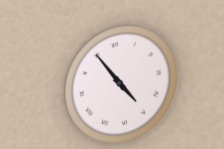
4:55
